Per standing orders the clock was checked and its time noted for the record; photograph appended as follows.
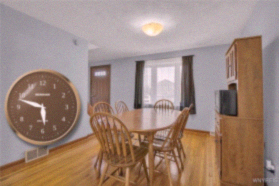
5:48
